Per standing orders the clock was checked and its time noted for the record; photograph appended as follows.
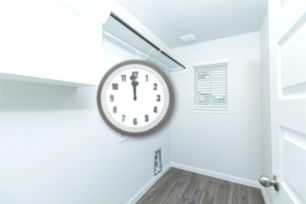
11:59
